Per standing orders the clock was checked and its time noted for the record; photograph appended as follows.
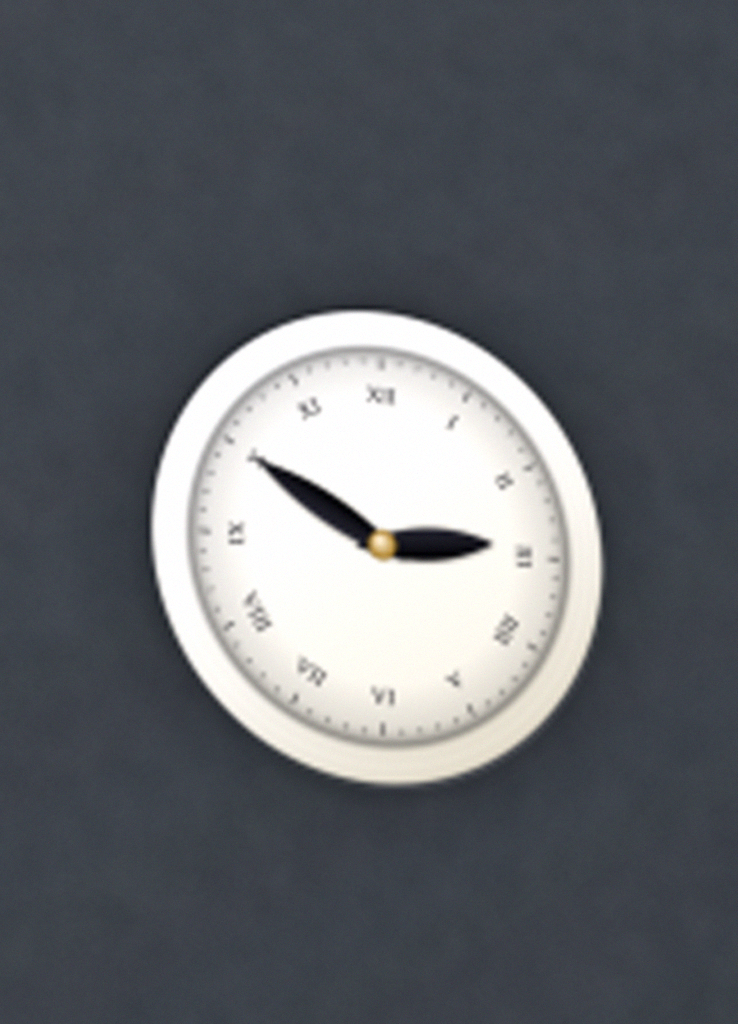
2:50
